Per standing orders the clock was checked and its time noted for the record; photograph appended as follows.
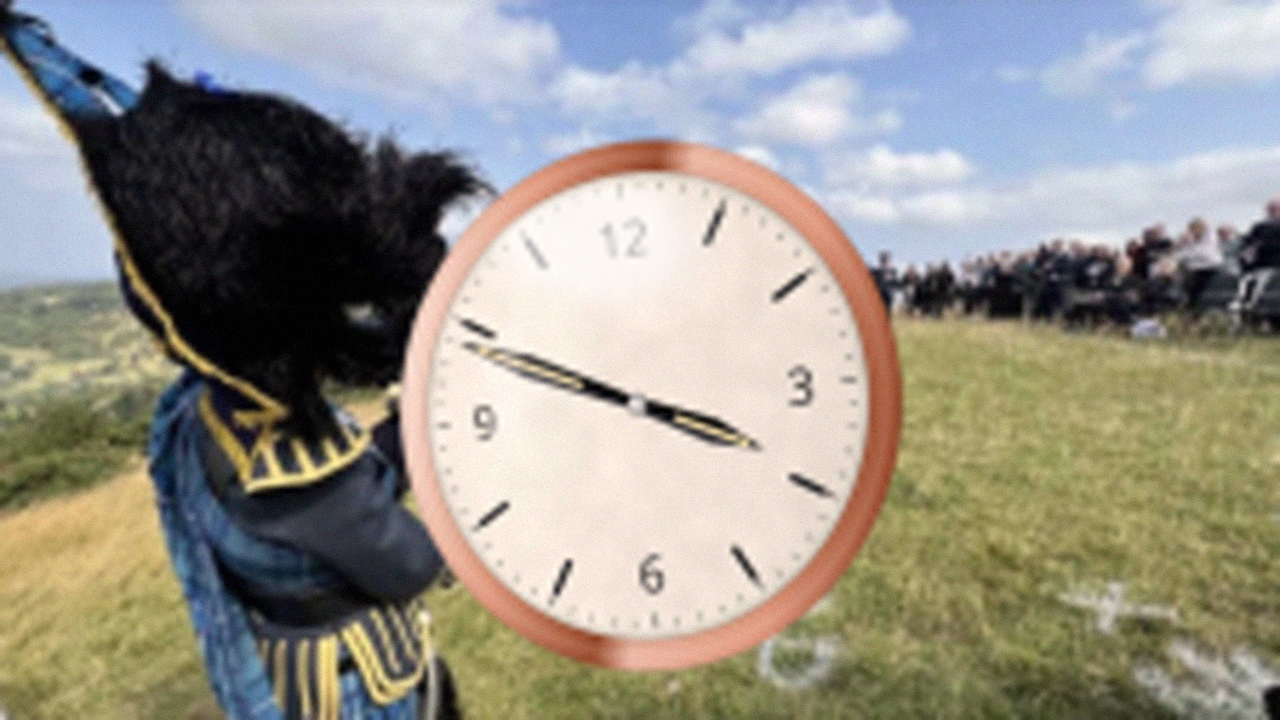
3:49
